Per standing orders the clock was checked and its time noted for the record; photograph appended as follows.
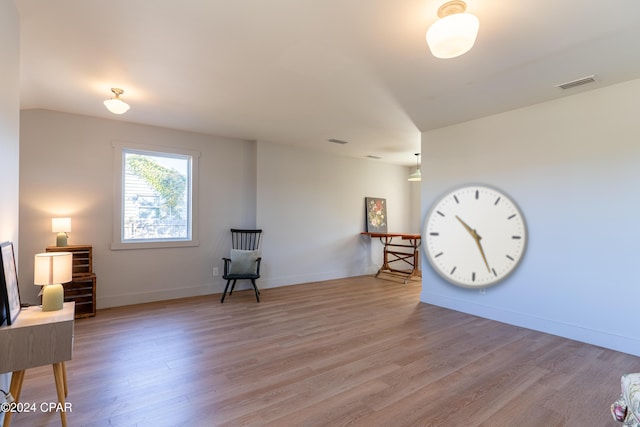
10:26
